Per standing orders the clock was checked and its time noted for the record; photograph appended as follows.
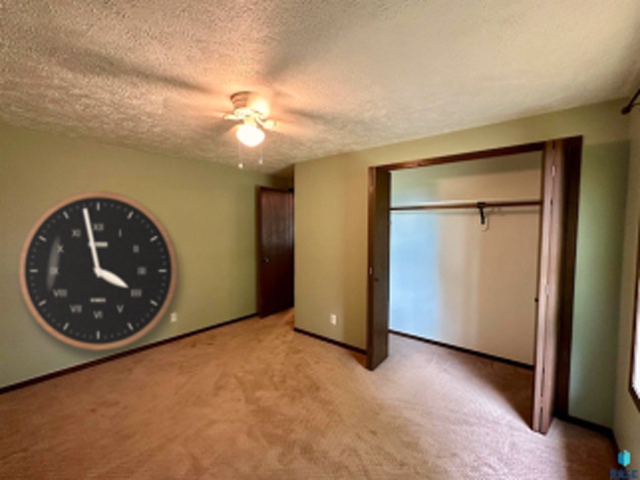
3:58
